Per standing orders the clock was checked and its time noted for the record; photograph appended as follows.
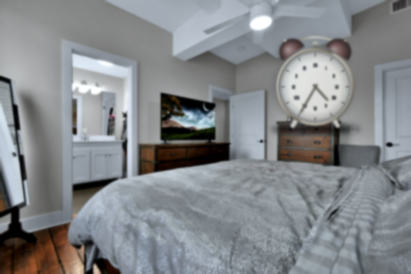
4:35
